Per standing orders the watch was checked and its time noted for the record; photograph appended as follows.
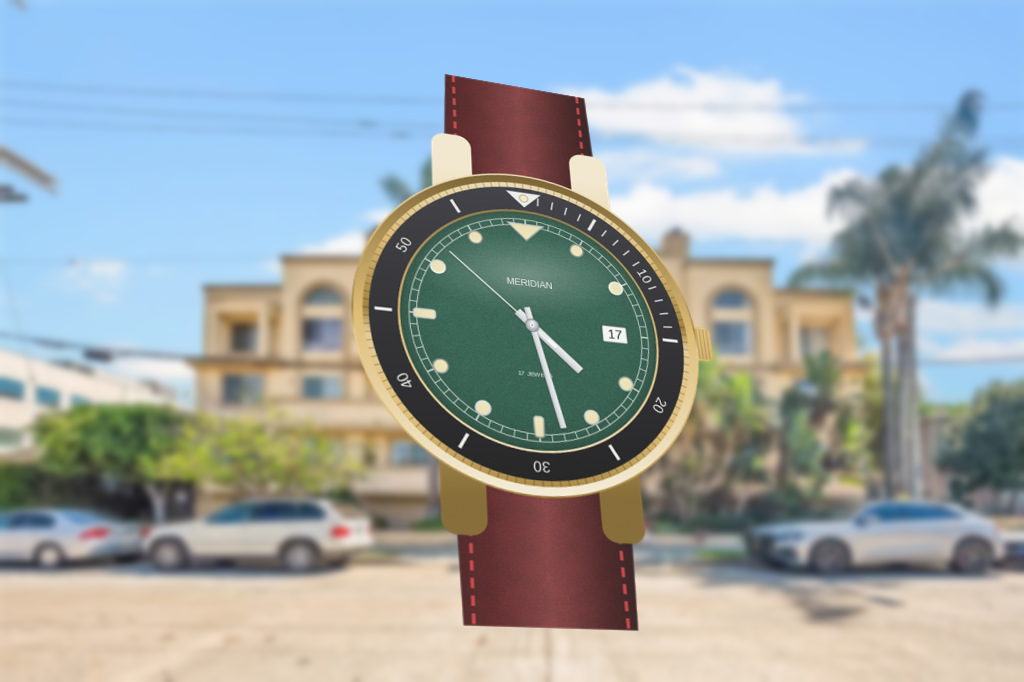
4:27:52
